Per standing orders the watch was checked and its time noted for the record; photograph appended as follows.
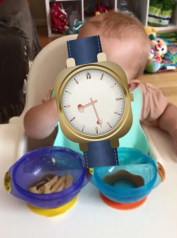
8:28
